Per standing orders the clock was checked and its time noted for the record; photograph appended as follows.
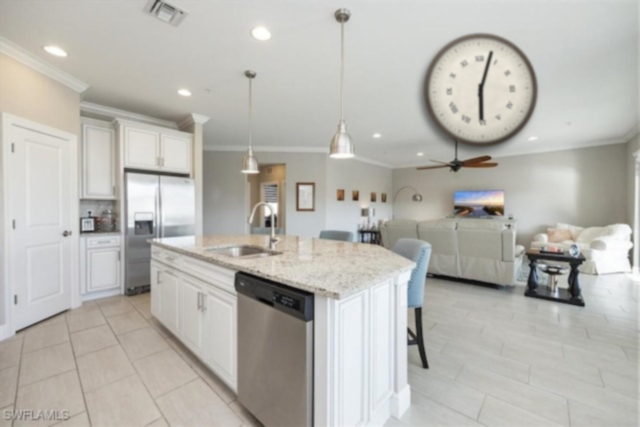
6:03
